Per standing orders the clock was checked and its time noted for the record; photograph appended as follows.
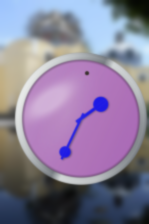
1:33
